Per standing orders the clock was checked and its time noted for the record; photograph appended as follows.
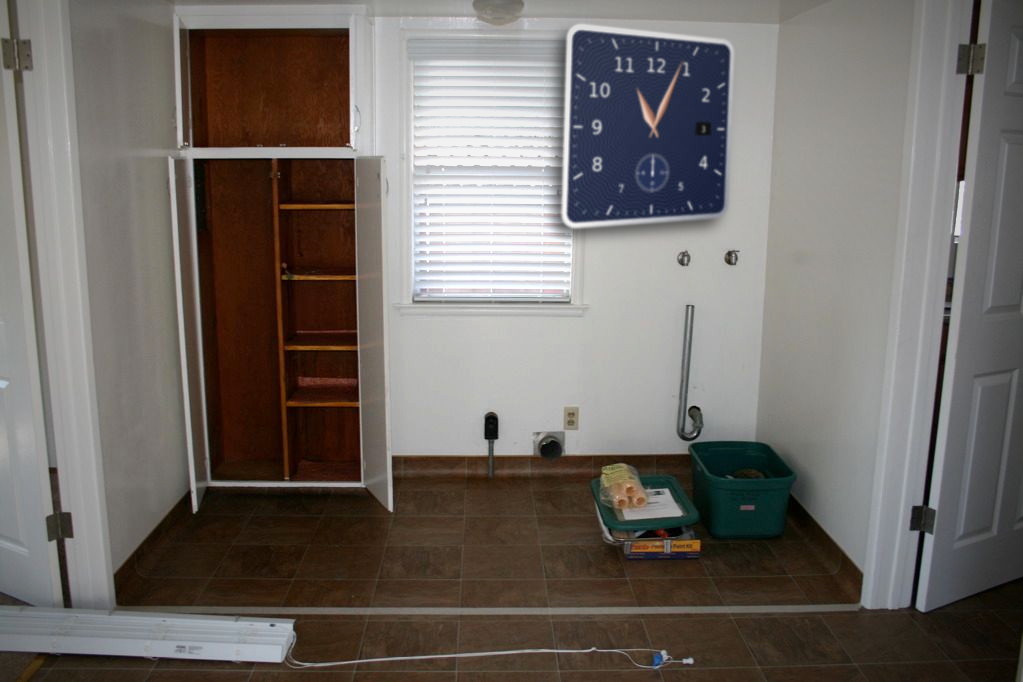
11:04
